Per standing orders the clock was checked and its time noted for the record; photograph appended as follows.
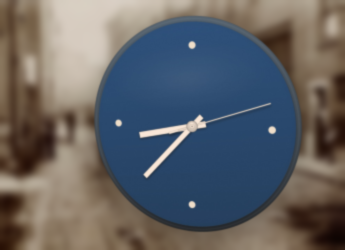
8:37:12
